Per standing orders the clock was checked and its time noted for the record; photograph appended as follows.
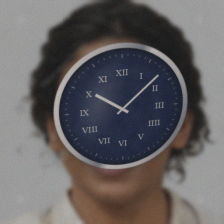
10:08
